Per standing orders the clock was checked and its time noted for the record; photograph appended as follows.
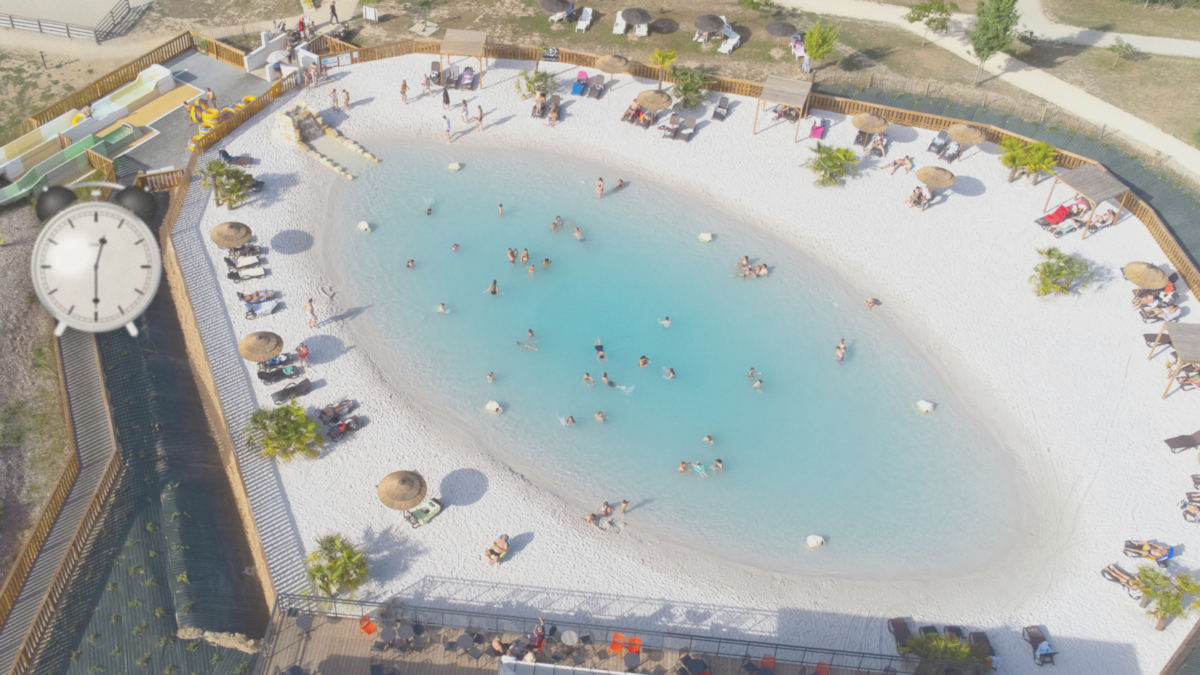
12:30
